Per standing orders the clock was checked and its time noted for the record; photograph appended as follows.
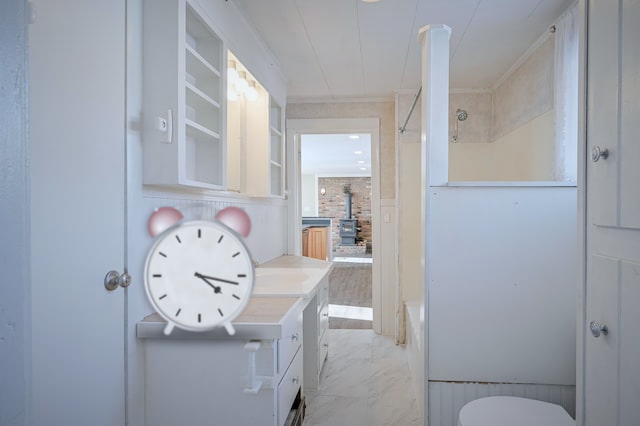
4:17
